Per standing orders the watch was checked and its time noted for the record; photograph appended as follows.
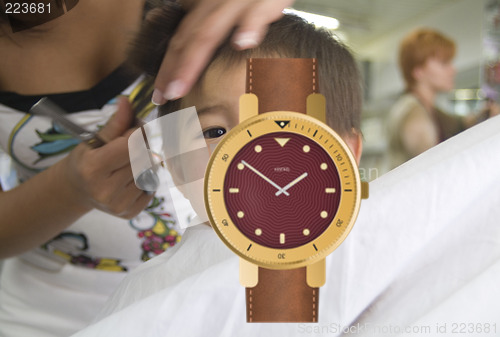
1:51
